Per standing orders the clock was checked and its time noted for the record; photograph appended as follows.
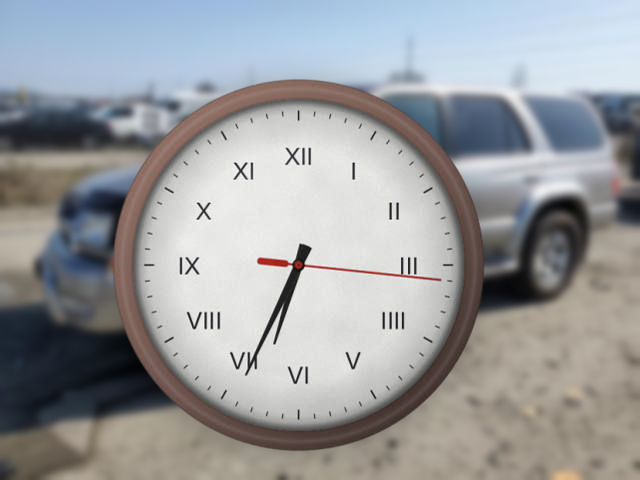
6:34:16
